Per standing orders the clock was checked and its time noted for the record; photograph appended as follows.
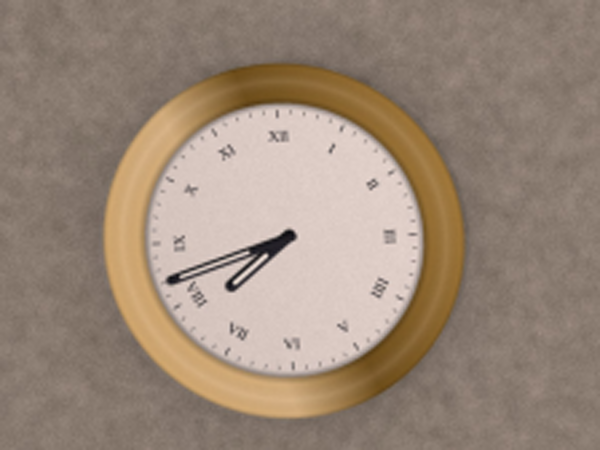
7:42
